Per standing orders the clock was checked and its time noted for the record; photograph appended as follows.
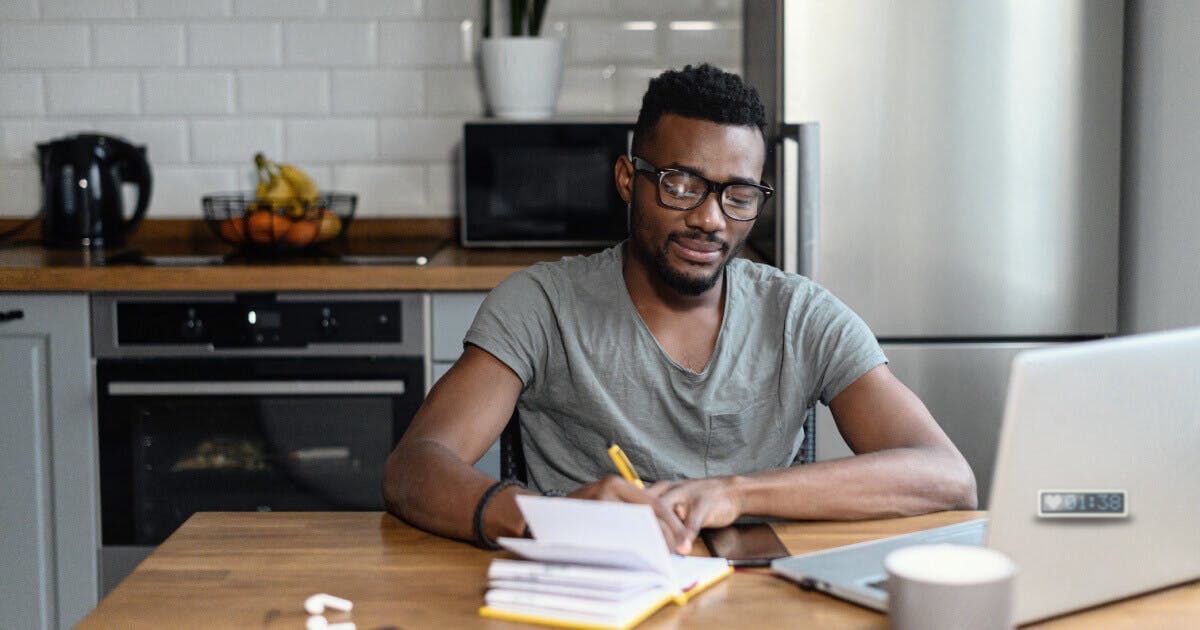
1:38
